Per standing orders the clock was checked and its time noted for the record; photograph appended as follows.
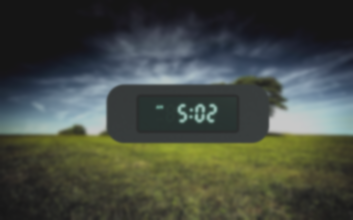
5:02
